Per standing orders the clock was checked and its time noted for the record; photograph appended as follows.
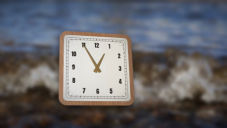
12:55
